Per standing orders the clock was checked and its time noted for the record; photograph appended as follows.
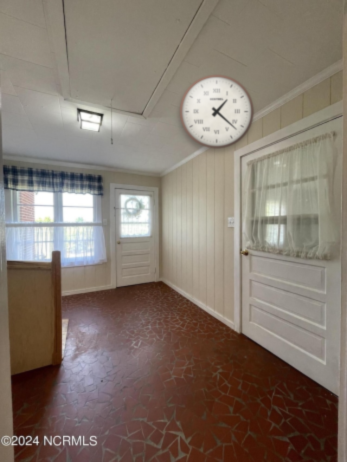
1:22
